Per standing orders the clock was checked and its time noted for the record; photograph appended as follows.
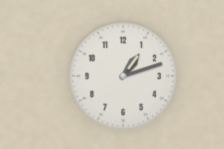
1:12
